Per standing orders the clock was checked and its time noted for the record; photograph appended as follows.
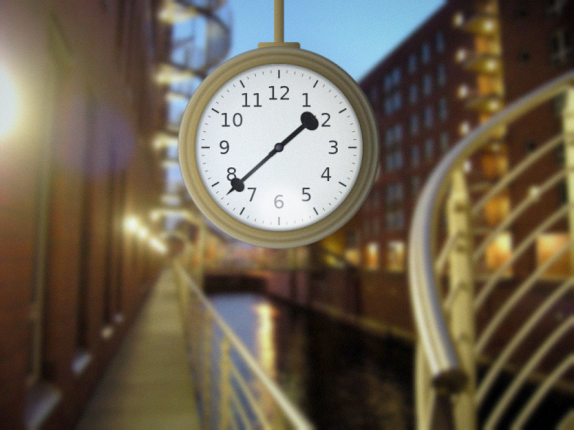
1:38
